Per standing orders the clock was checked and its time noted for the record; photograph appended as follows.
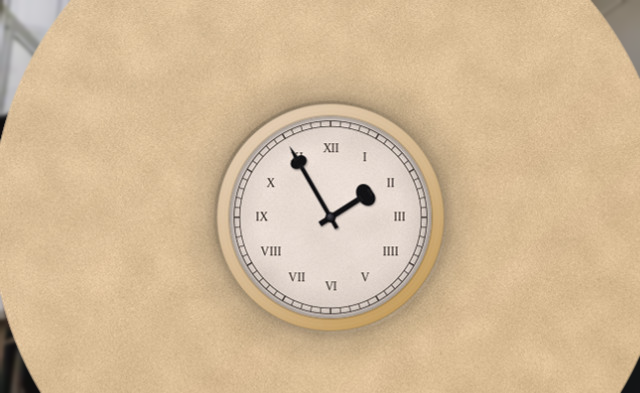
1:55
